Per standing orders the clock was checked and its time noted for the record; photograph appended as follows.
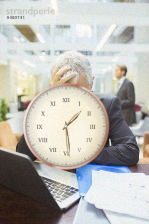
1:29
